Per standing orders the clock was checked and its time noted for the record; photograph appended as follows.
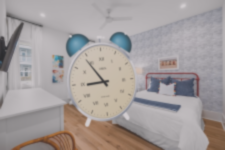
8:54
